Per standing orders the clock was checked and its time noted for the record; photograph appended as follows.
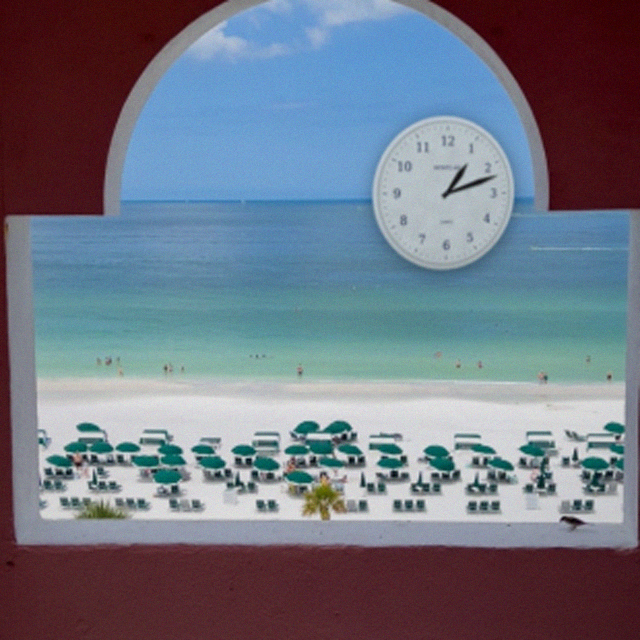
1:12
